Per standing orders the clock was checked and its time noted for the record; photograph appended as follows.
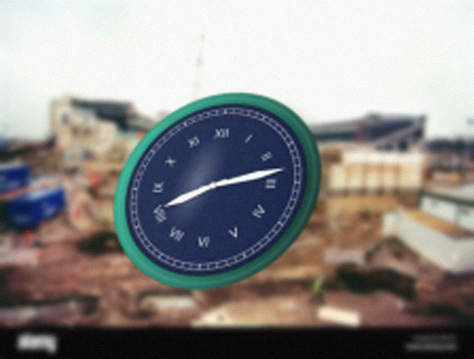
8:13
